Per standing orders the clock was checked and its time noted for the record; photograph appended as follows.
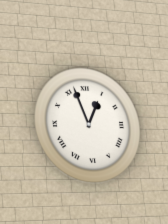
12:57
